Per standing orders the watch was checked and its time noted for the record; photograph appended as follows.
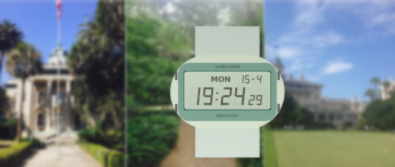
19:24:29
